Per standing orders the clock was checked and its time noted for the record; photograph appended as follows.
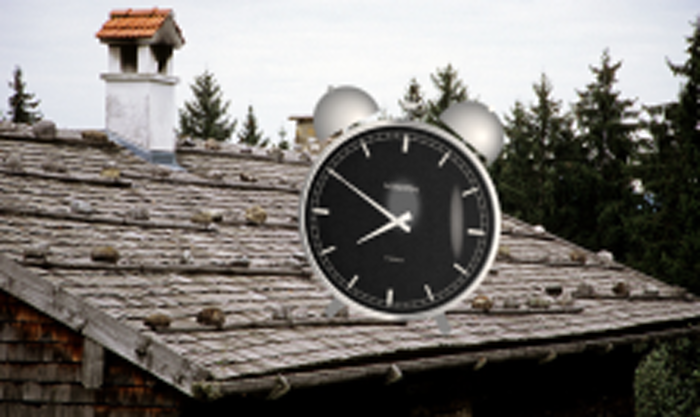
7:50
